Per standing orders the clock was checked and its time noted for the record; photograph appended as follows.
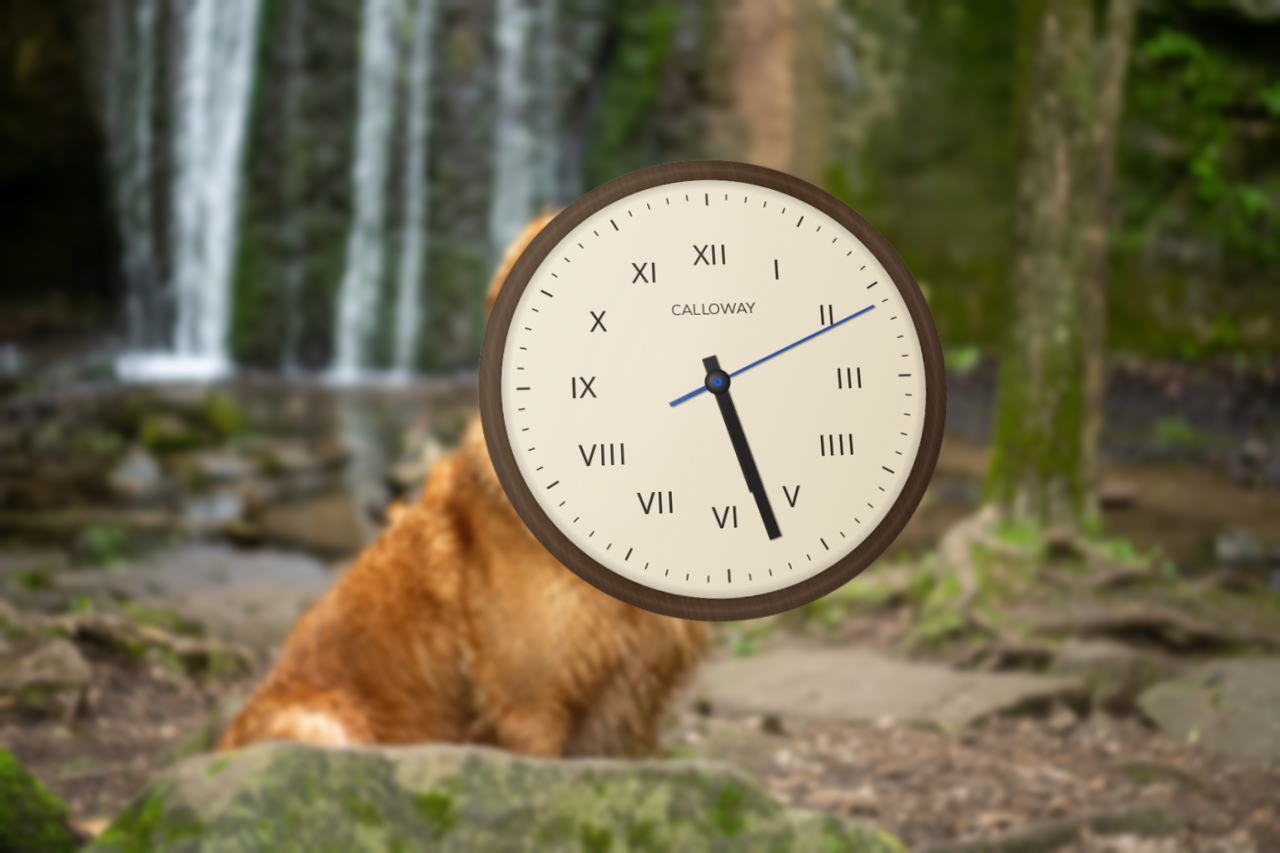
5:27:11
